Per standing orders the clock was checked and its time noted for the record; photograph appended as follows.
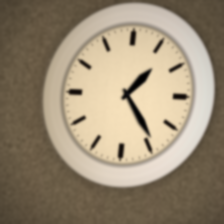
1:24
